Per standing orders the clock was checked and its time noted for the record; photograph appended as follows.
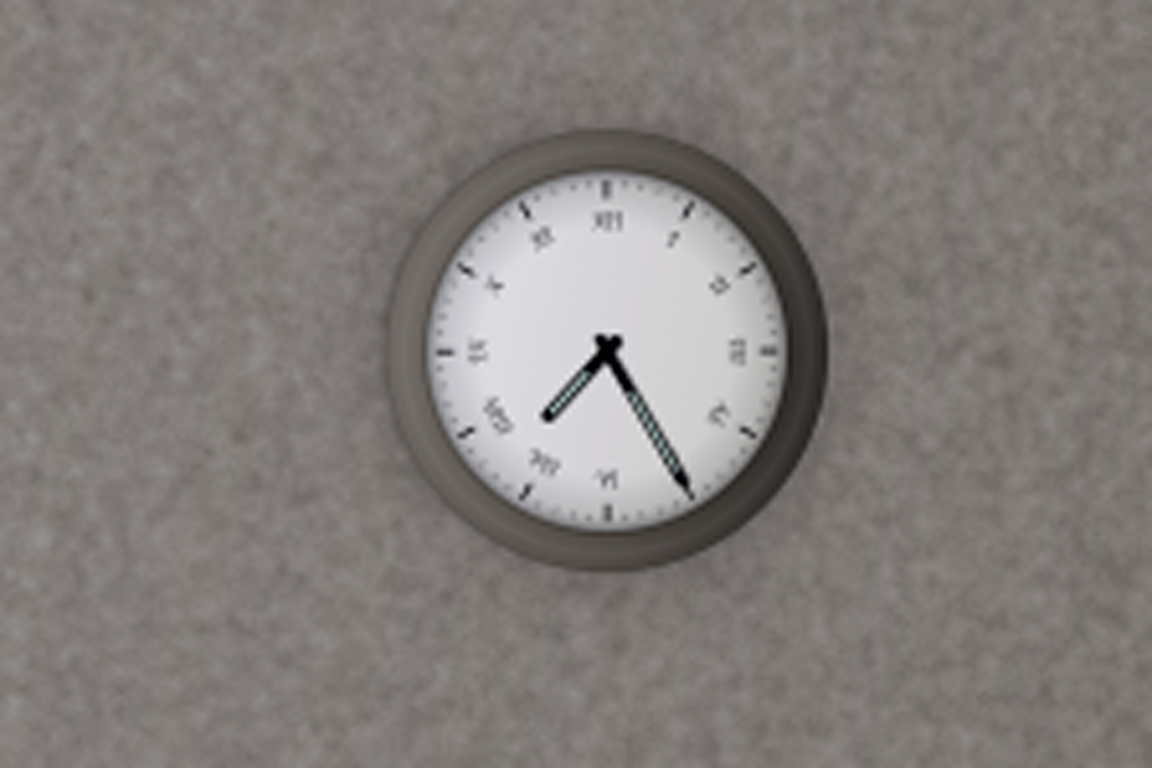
7:25
